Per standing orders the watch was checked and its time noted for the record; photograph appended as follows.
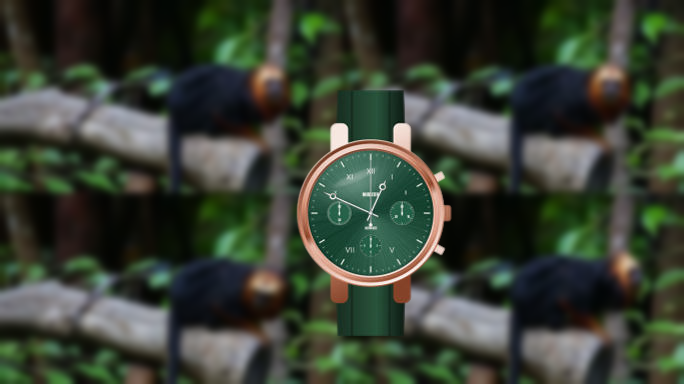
12:49
